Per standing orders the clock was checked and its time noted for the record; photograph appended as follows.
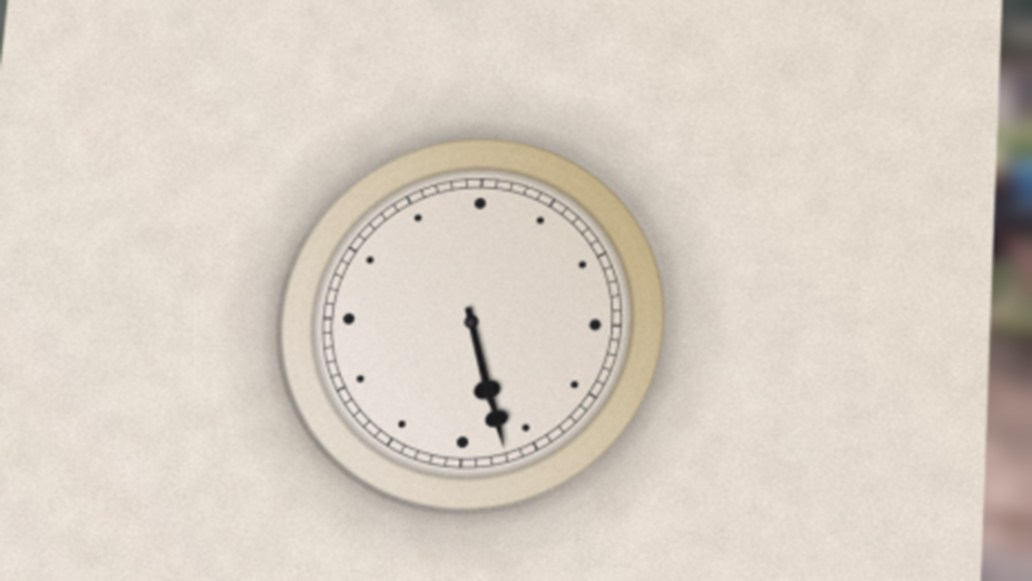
5:27
